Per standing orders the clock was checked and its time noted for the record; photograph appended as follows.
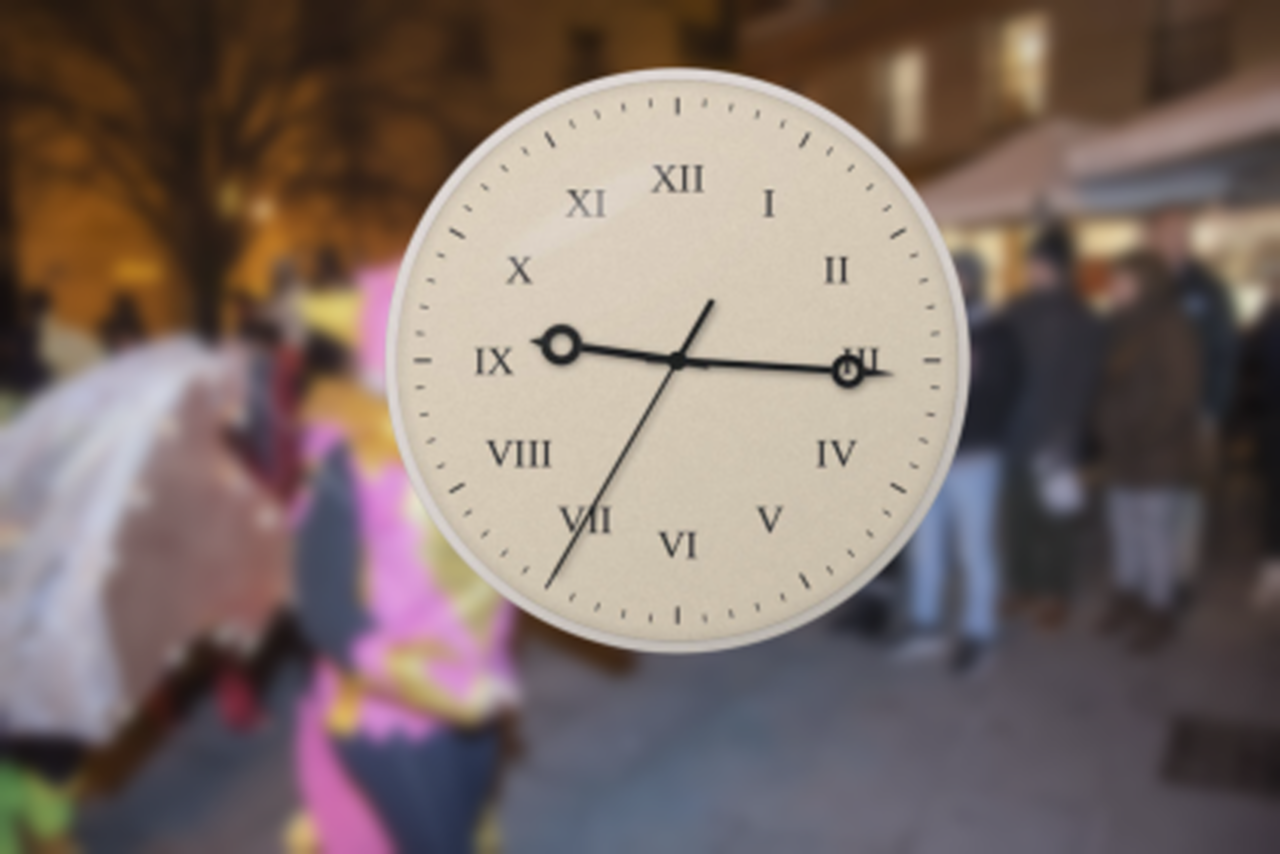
9:15:35
